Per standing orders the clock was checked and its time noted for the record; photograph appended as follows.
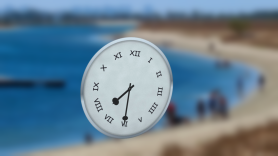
7:30
